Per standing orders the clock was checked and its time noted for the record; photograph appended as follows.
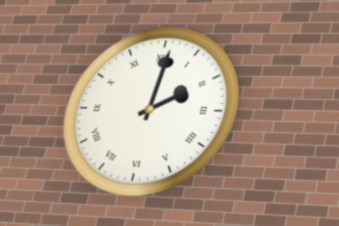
2:01
